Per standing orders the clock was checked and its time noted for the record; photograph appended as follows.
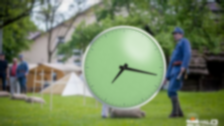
7:17
